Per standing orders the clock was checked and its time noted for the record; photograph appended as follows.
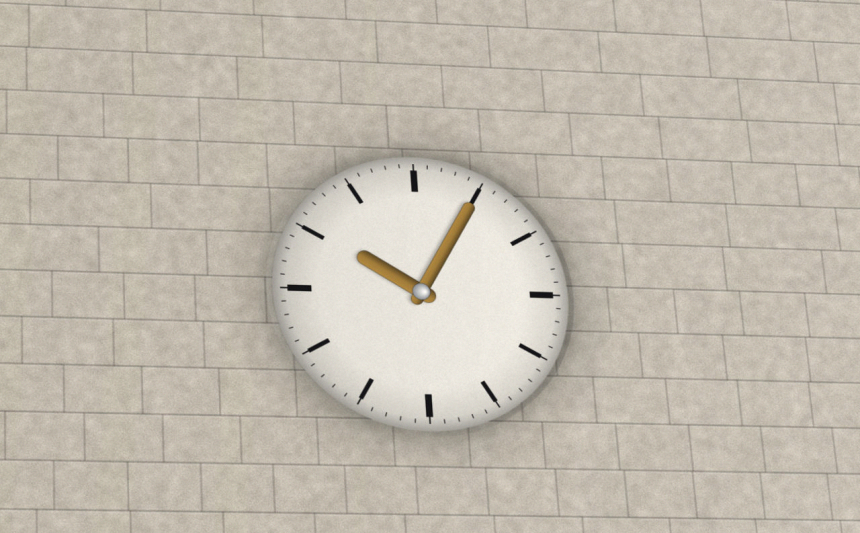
10:05
